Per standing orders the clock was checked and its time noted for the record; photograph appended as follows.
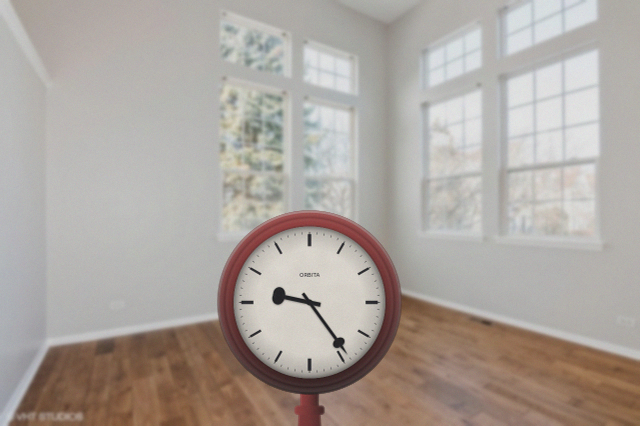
9:24
